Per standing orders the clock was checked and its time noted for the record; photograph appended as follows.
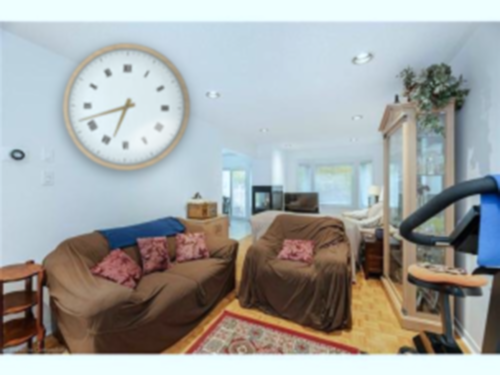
6:42
